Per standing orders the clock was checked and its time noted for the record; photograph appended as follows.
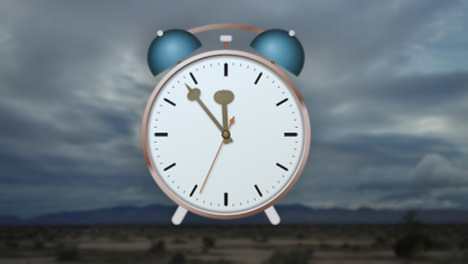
11:53:34
